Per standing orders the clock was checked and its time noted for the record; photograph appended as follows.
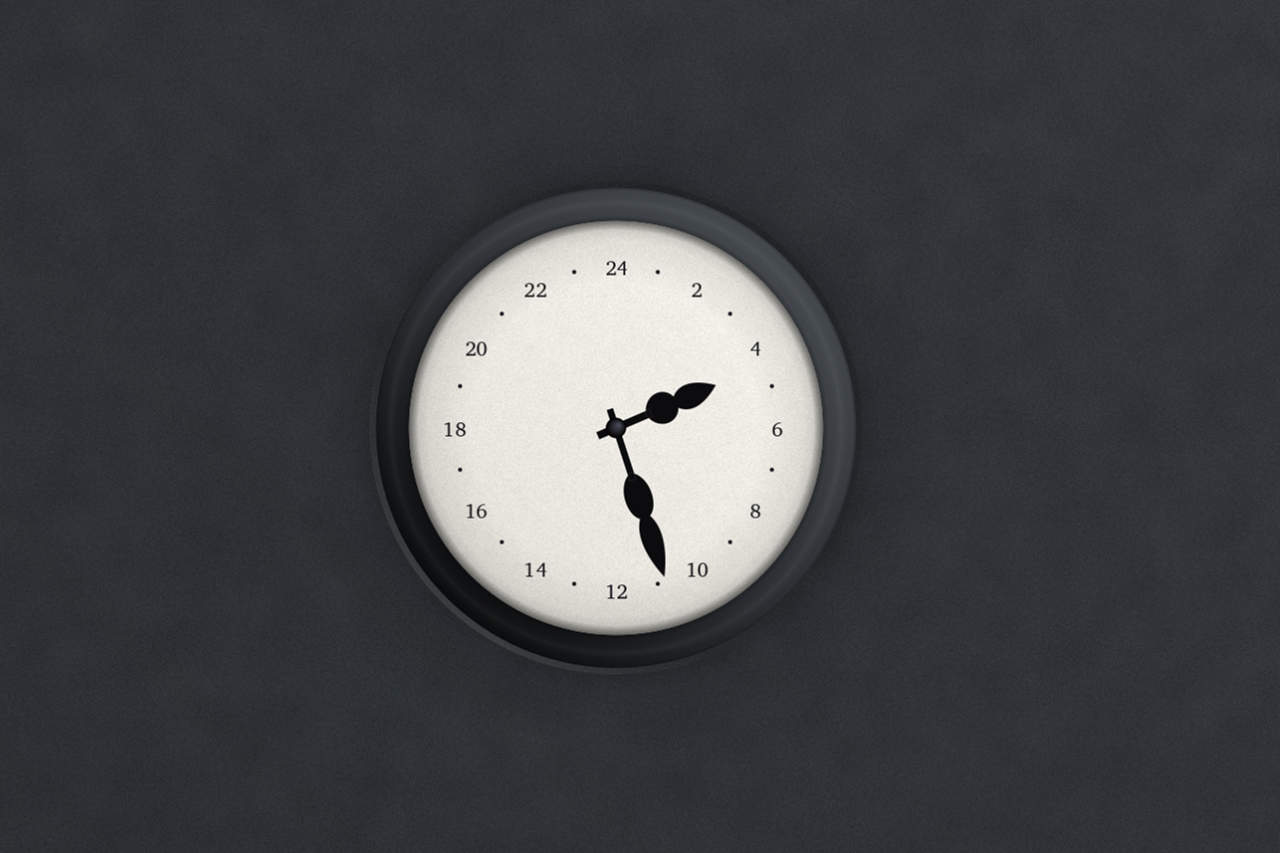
4:27
